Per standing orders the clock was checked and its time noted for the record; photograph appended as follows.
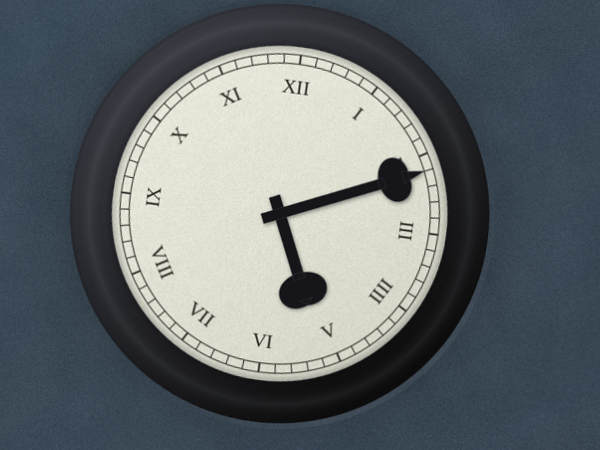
5:11
